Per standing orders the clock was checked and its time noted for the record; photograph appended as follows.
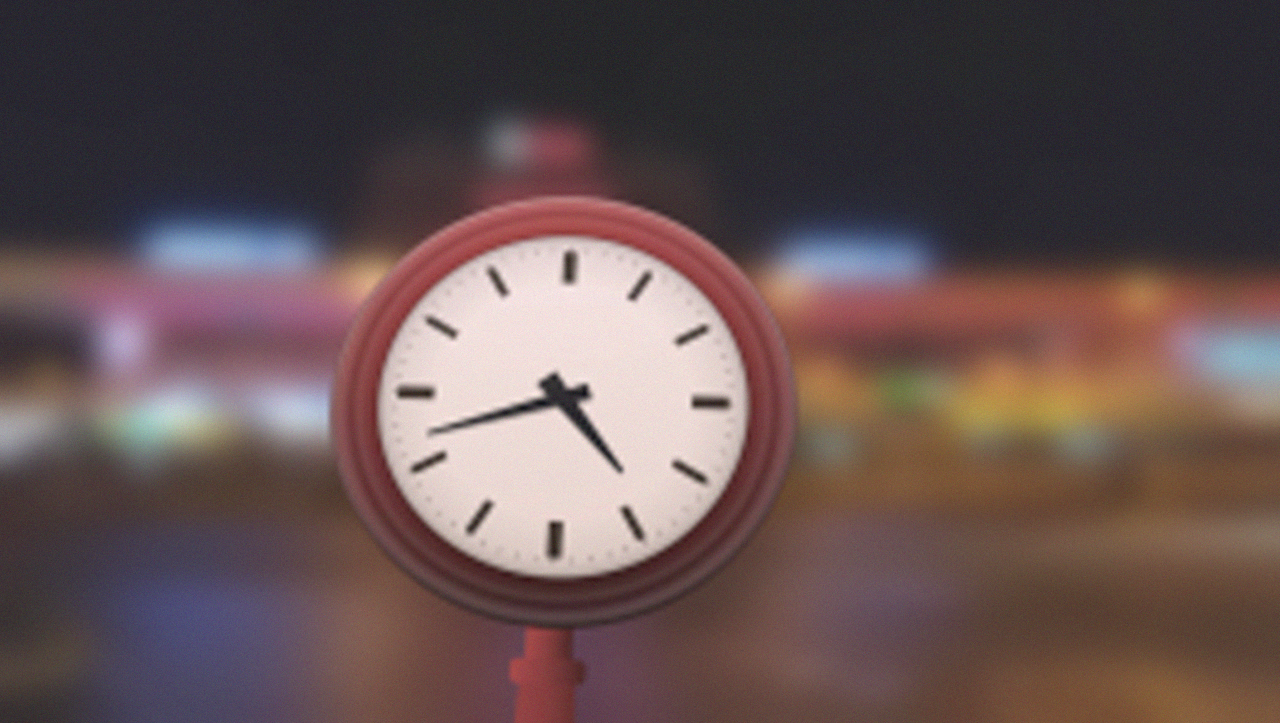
4:42
